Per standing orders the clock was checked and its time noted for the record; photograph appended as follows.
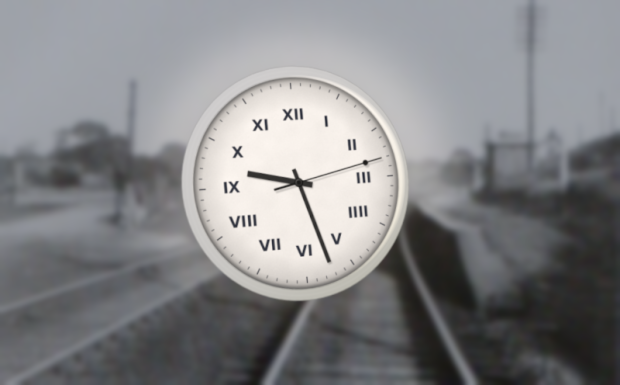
9:27:13
